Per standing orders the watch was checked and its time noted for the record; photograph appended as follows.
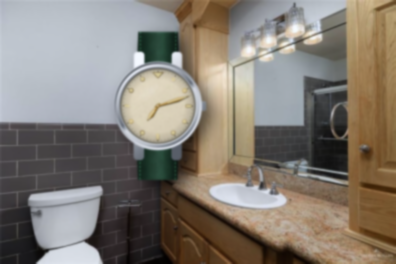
7:12
